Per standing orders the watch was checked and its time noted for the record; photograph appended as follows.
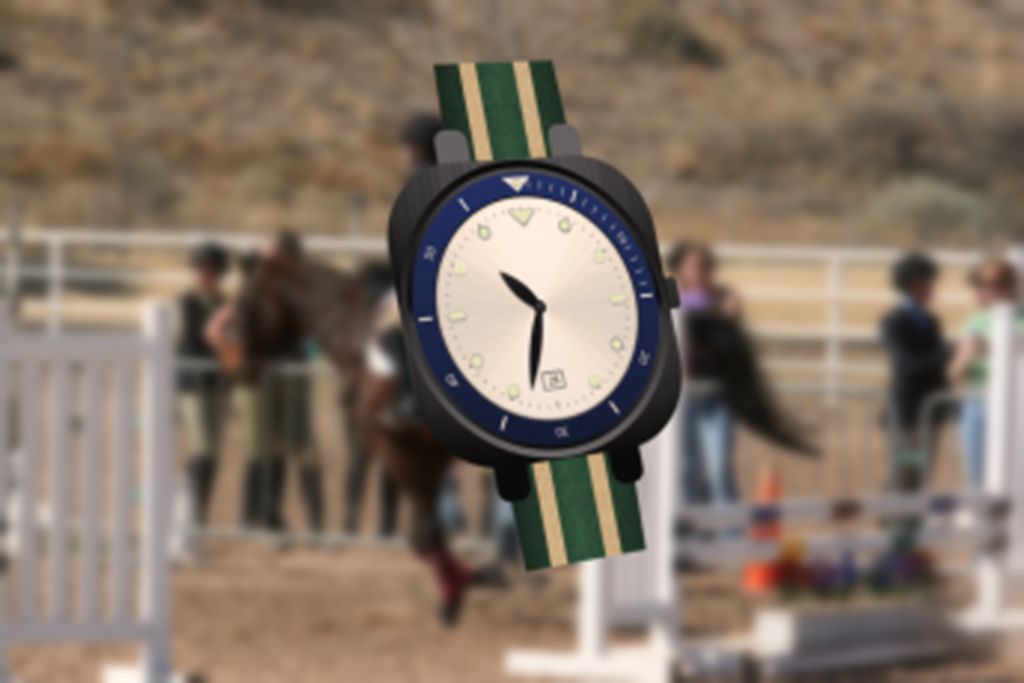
10:33
